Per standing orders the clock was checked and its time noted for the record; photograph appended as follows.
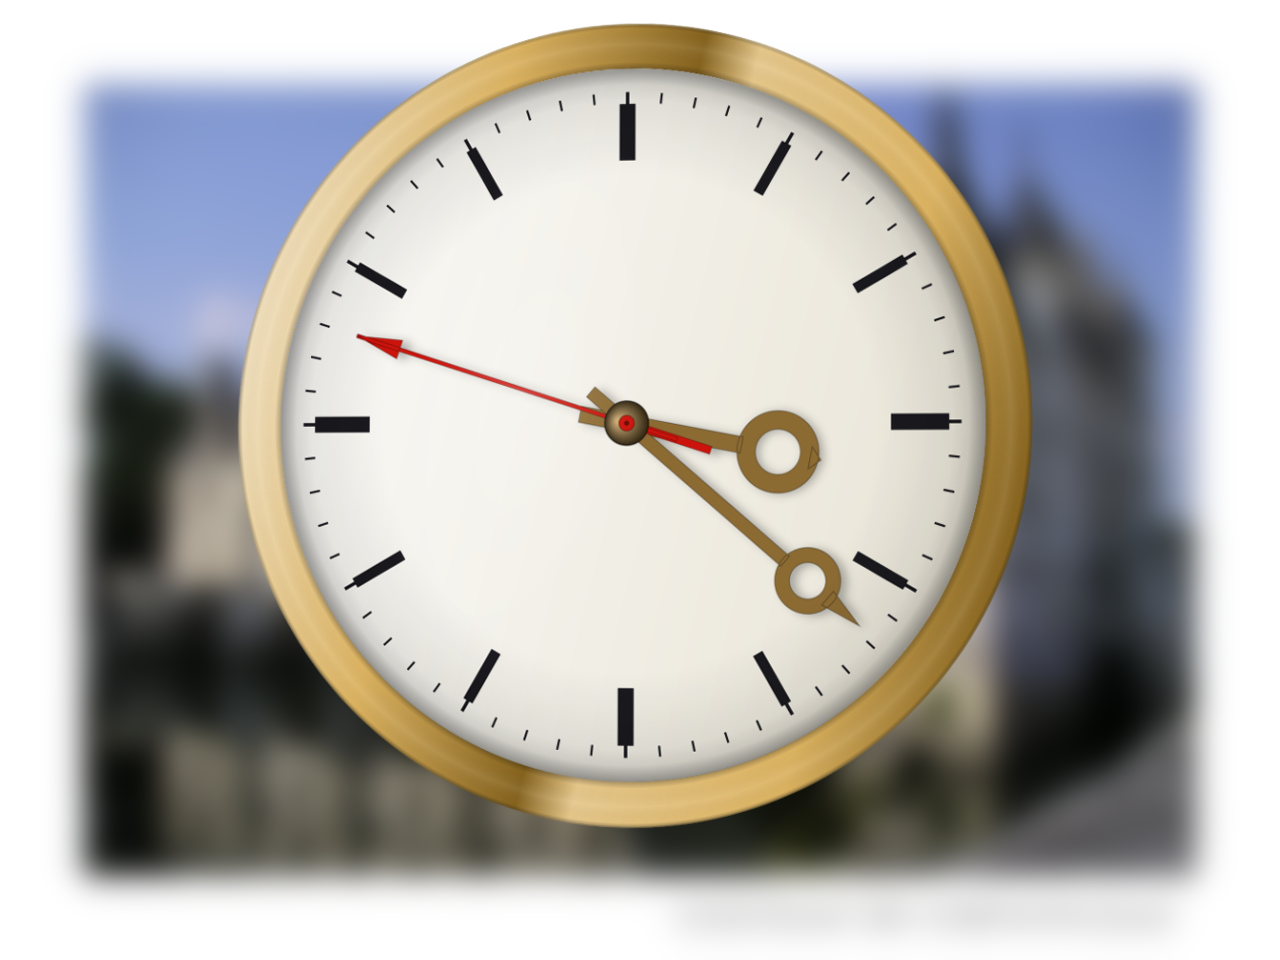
3:21:48
